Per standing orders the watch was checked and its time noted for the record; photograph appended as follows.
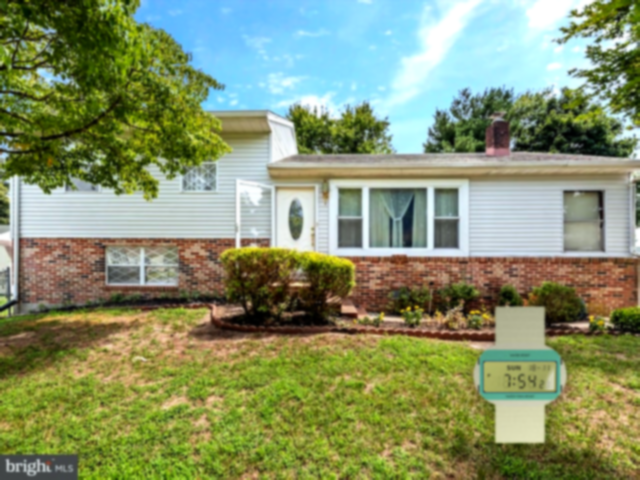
7:54
